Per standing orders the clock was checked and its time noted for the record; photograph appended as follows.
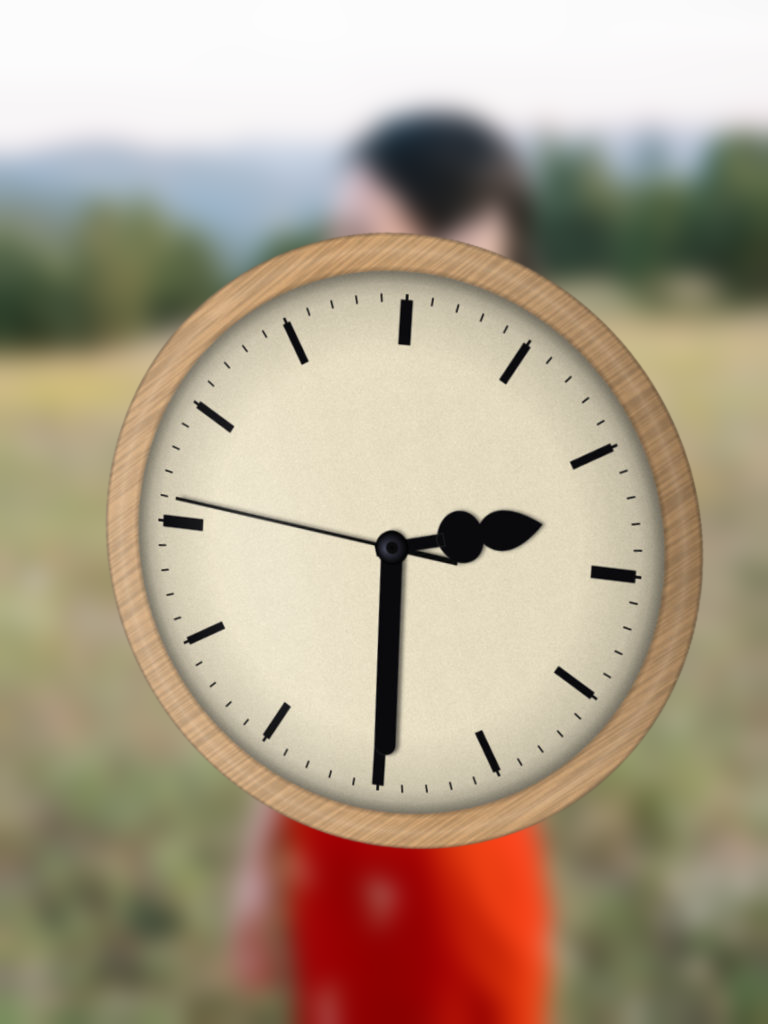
2:29:46
